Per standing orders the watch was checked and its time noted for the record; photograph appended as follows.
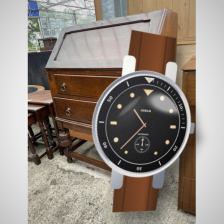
10:37
